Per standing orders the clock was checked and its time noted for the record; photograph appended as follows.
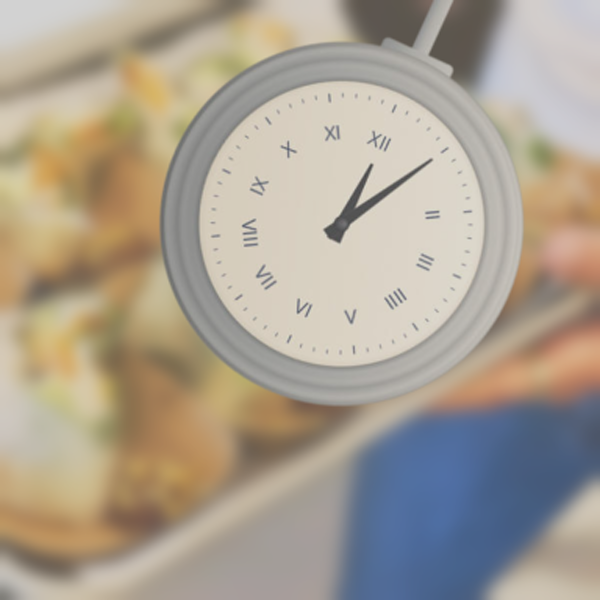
12:05
